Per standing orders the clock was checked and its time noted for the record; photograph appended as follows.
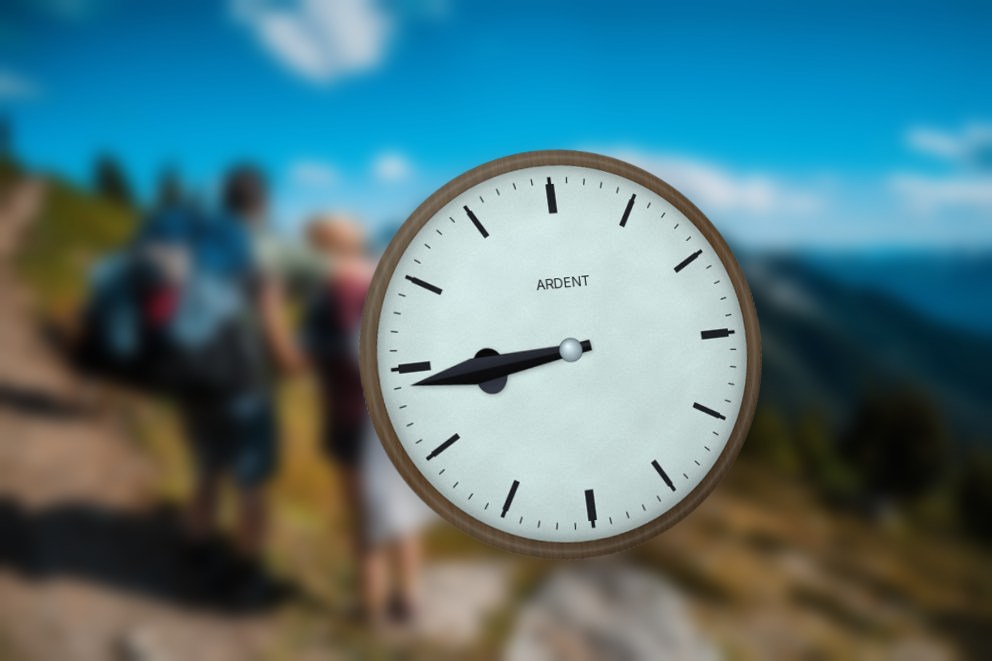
8:44
